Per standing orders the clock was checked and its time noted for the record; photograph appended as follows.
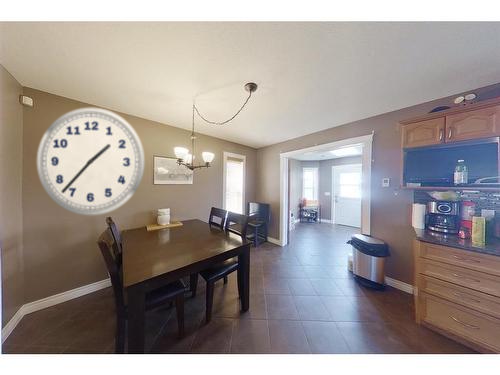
1:37
